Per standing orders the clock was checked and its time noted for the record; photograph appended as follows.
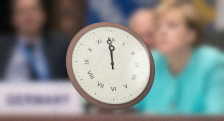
11:59
